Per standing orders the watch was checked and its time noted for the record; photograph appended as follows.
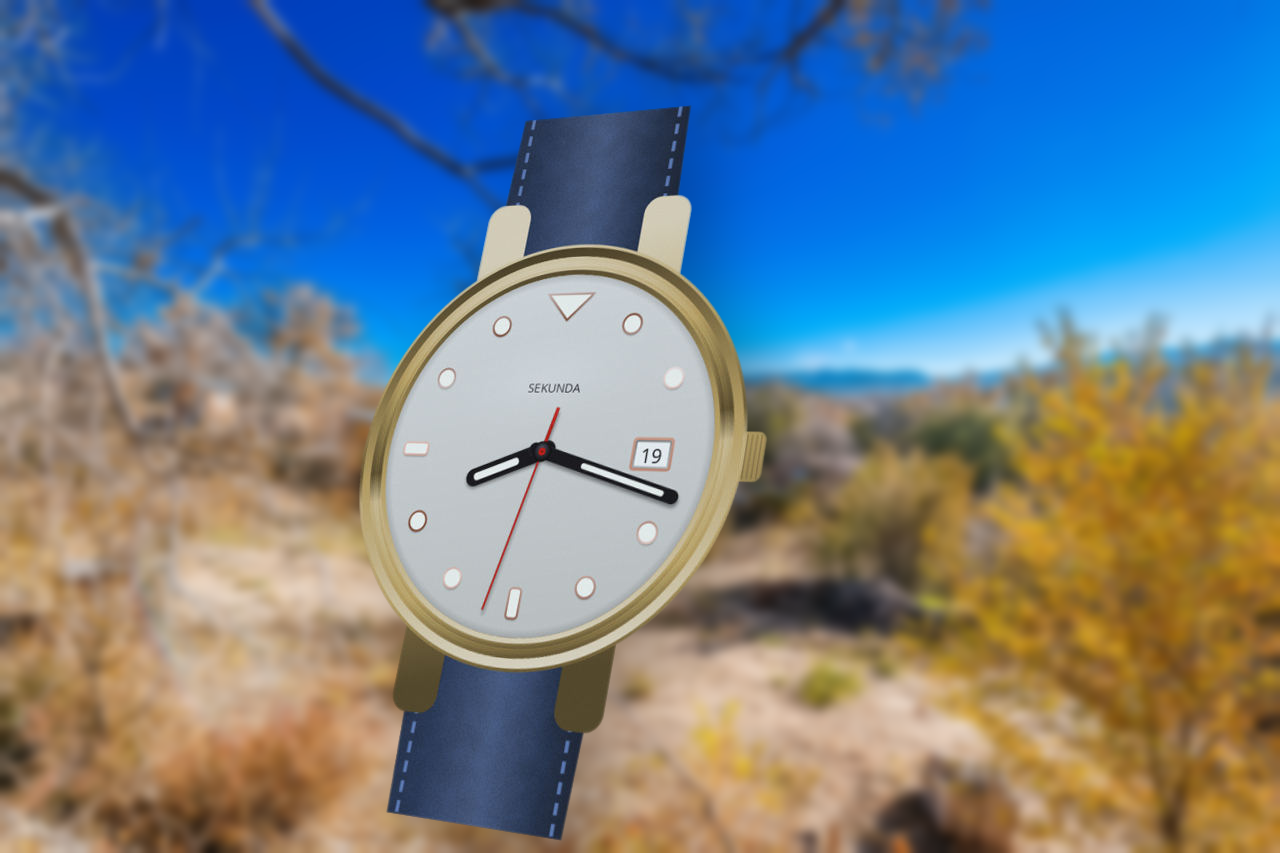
8:17:32
